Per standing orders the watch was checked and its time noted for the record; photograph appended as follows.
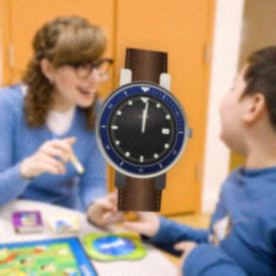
12:01
